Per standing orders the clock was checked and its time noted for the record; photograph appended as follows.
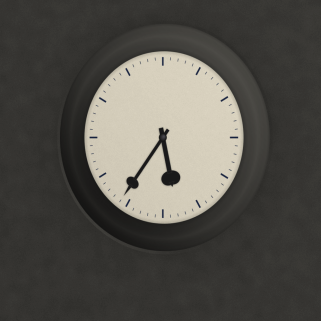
5:36
